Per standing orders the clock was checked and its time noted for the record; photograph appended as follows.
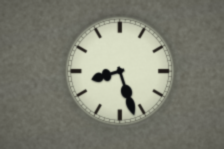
8:27
